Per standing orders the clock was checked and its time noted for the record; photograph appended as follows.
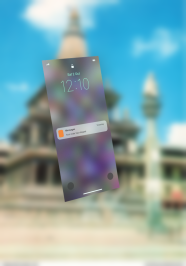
12:10
